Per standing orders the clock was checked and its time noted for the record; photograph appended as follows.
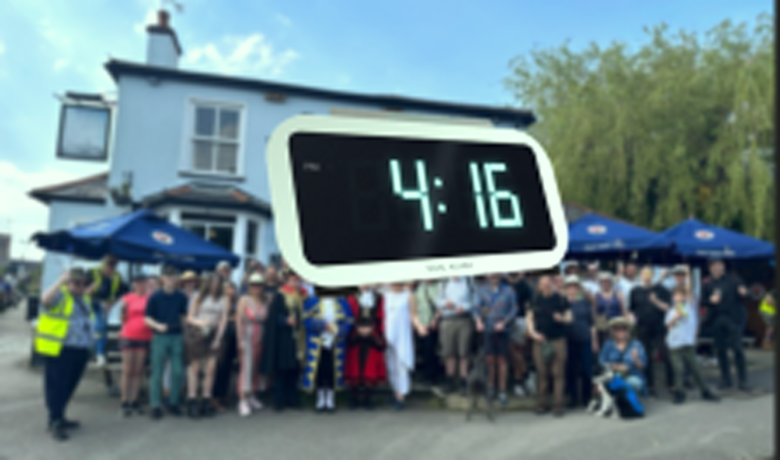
4:16
